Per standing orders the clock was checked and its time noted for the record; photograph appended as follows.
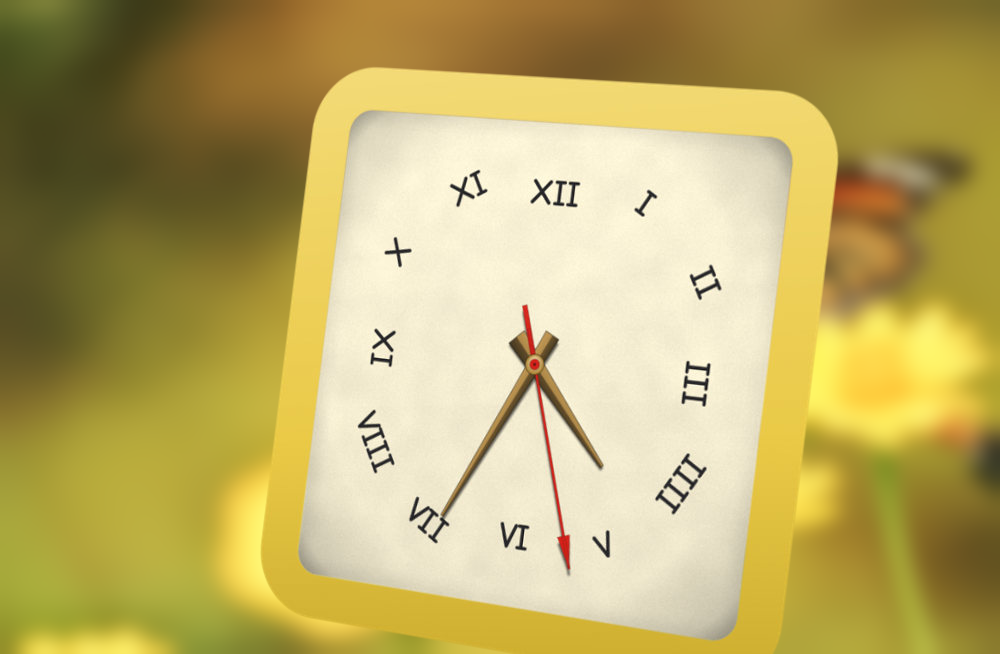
4:34:27
